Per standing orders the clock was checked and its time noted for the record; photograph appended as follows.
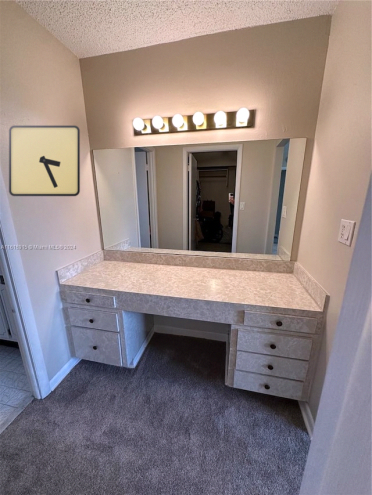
3:26
